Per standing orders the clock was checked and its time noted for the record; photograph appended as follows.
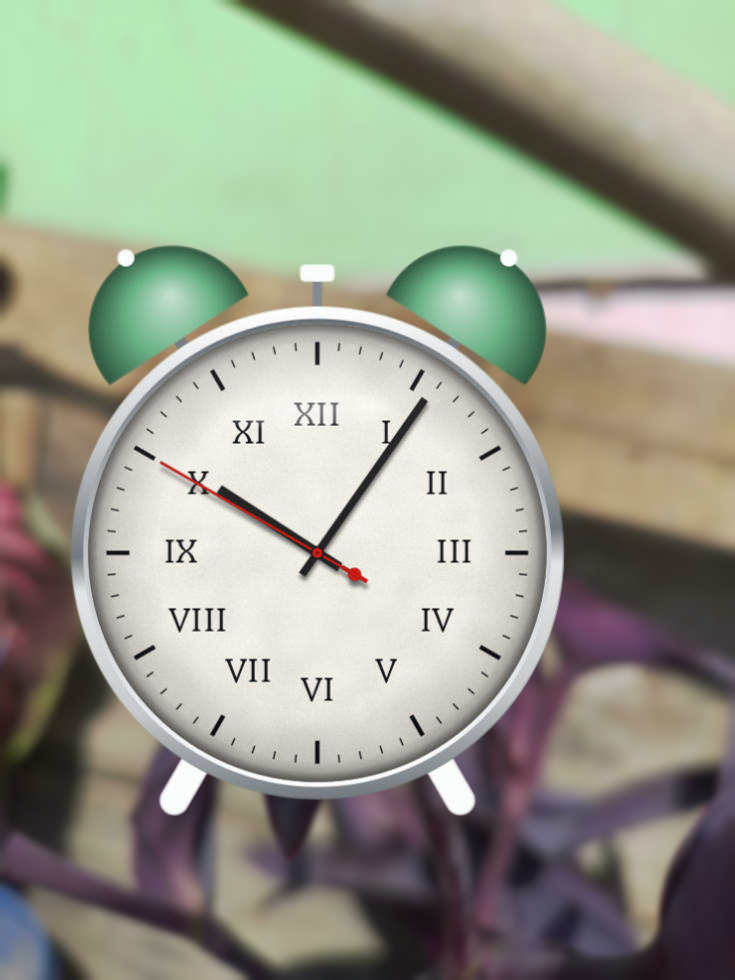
10:05:50
